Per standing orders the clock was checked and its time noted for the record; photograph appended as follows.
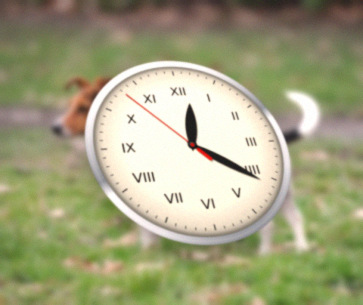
12:20:53
